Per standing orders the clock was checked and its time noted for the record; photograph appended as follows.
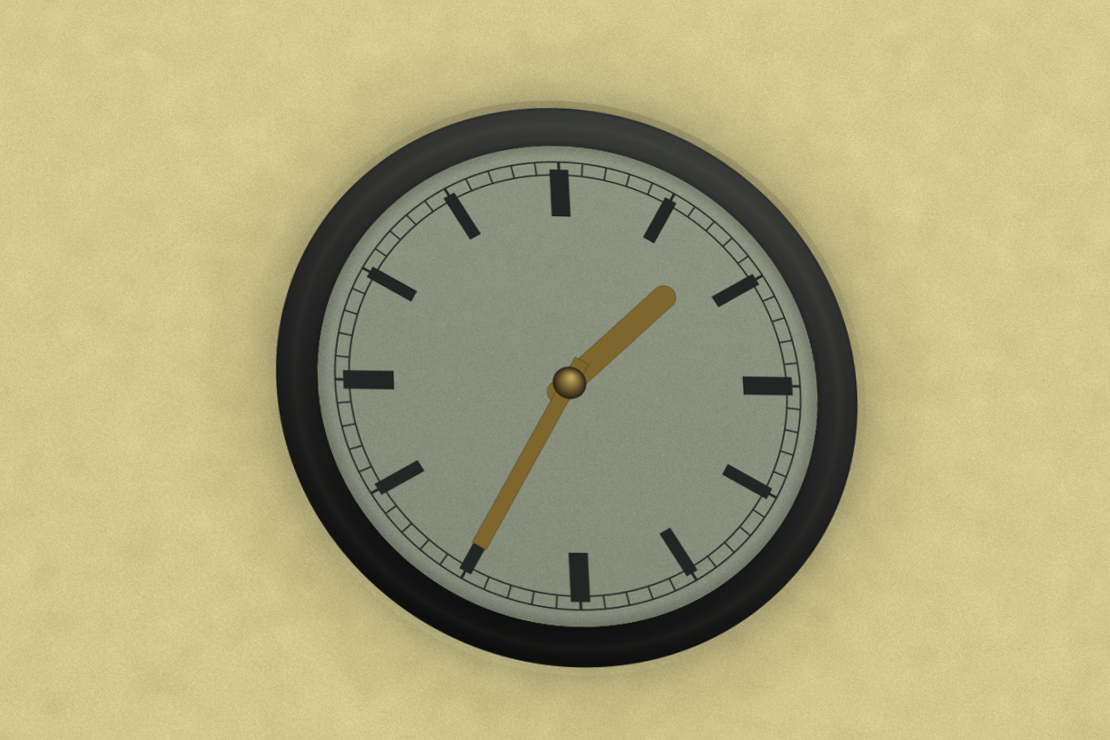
1:35
